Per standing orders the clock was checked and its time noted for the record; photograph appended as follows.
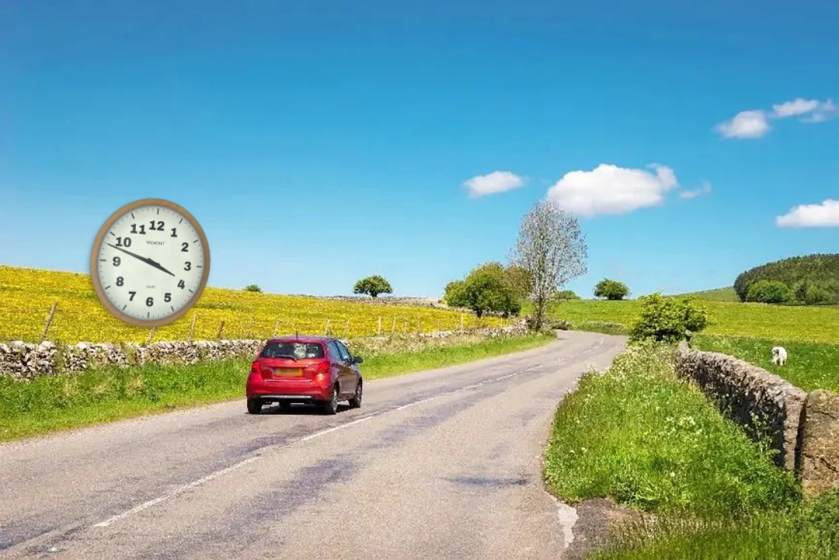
3:48
